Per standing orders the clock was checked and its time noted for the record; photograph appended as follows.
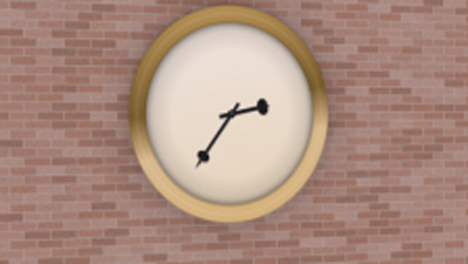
2:36
